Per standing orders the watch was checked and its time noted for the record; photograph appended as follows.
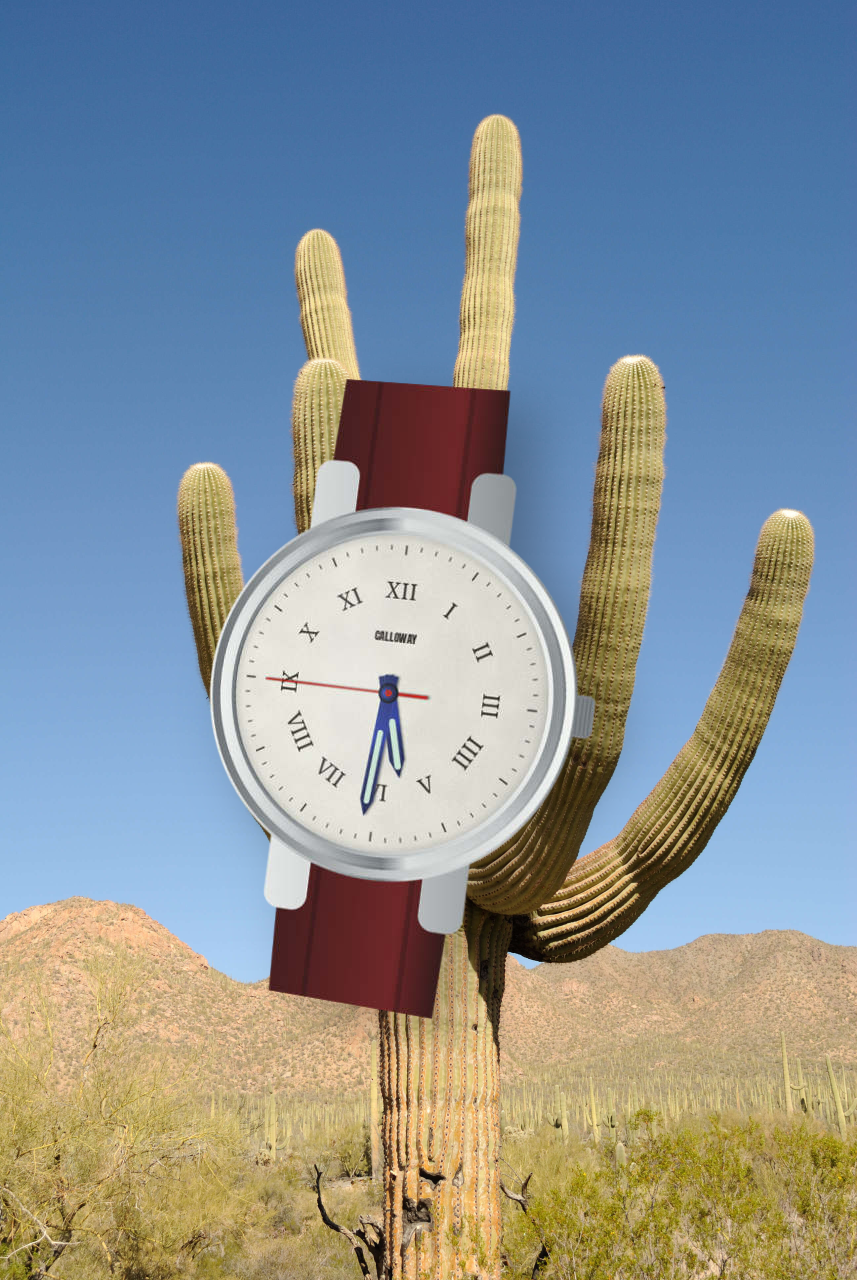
5:30:45
